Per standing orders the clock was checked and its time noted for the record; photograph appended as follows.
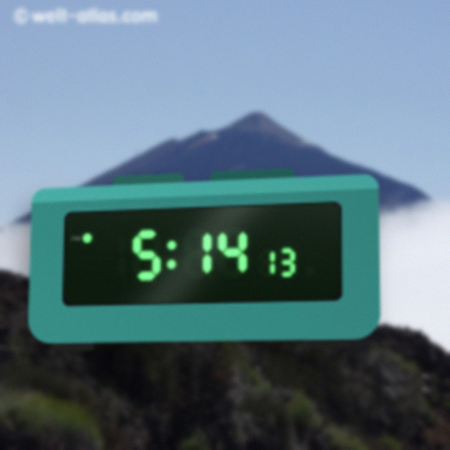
5:14:13
